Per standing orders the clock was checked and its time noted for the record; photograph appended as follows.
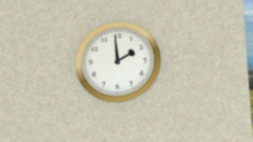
1:59
